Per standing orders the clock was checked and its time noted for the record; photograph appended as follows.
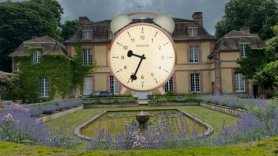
9:34
